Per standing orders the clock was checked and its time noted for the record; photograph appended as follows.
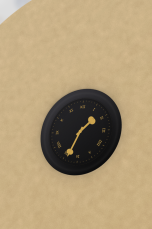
1:34
